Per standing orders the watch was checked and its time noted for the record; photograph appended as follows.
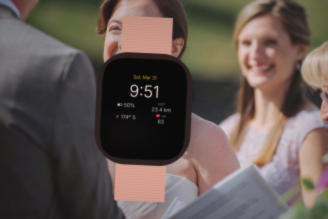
9:51
